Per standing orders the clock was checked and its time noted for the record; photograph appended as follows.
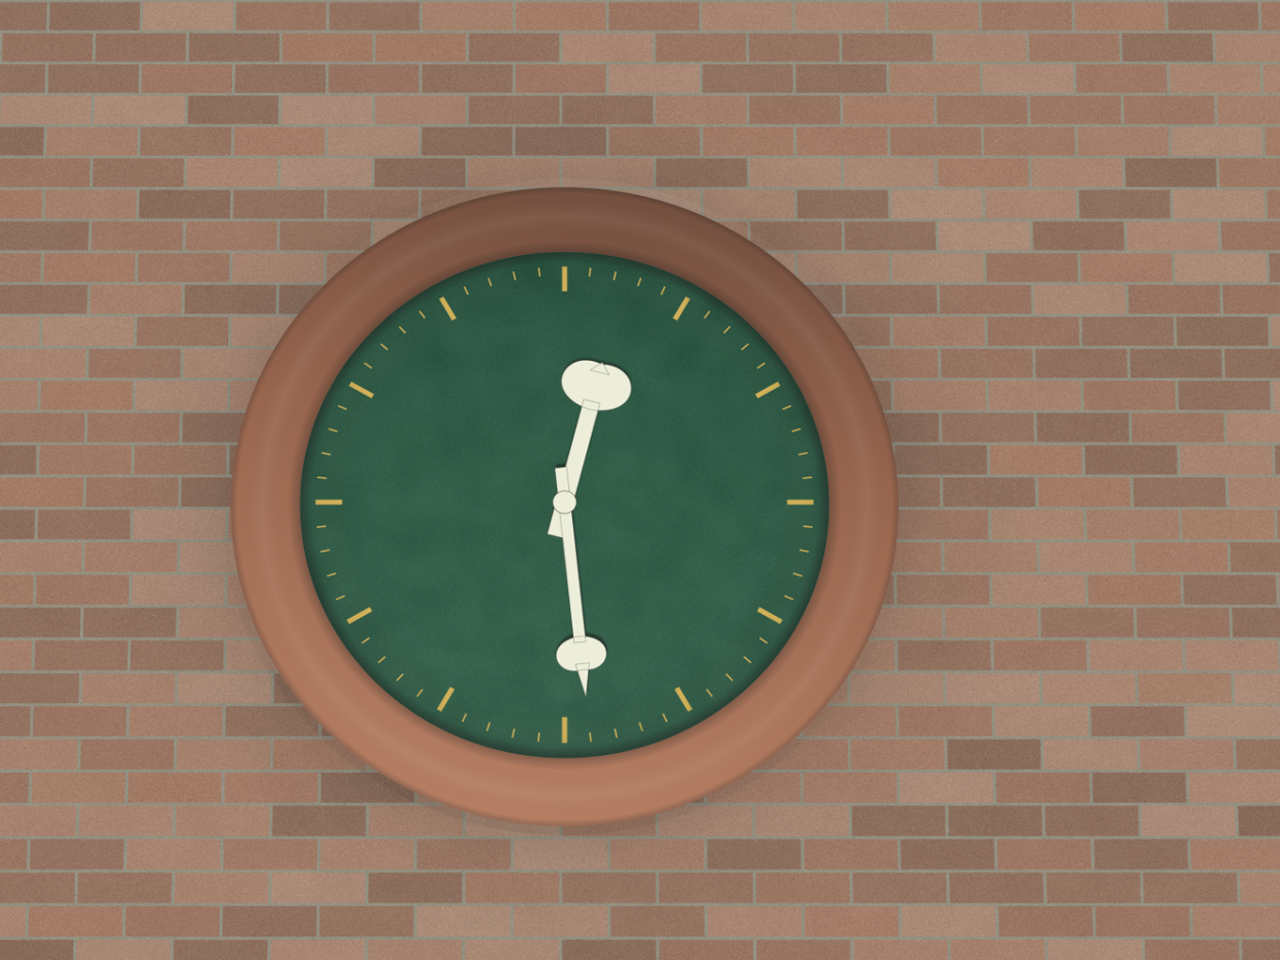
12:29
